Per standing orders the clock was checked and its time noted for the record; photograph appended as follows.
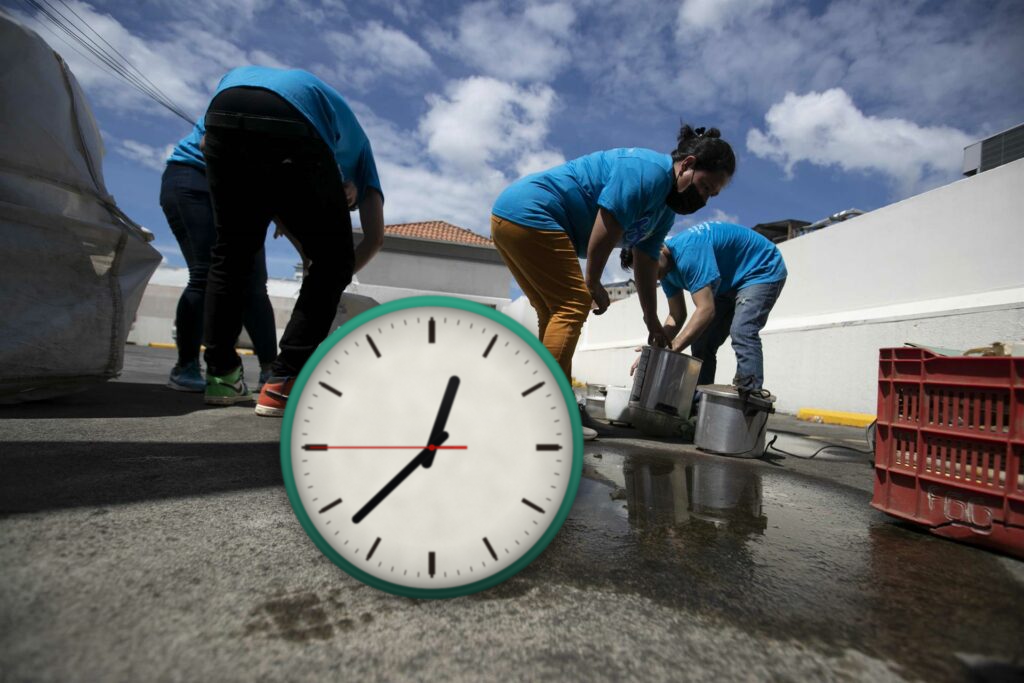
12:37:45
